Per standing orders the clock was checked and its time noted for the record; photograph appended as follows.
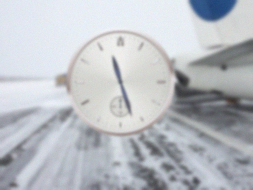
11:27
